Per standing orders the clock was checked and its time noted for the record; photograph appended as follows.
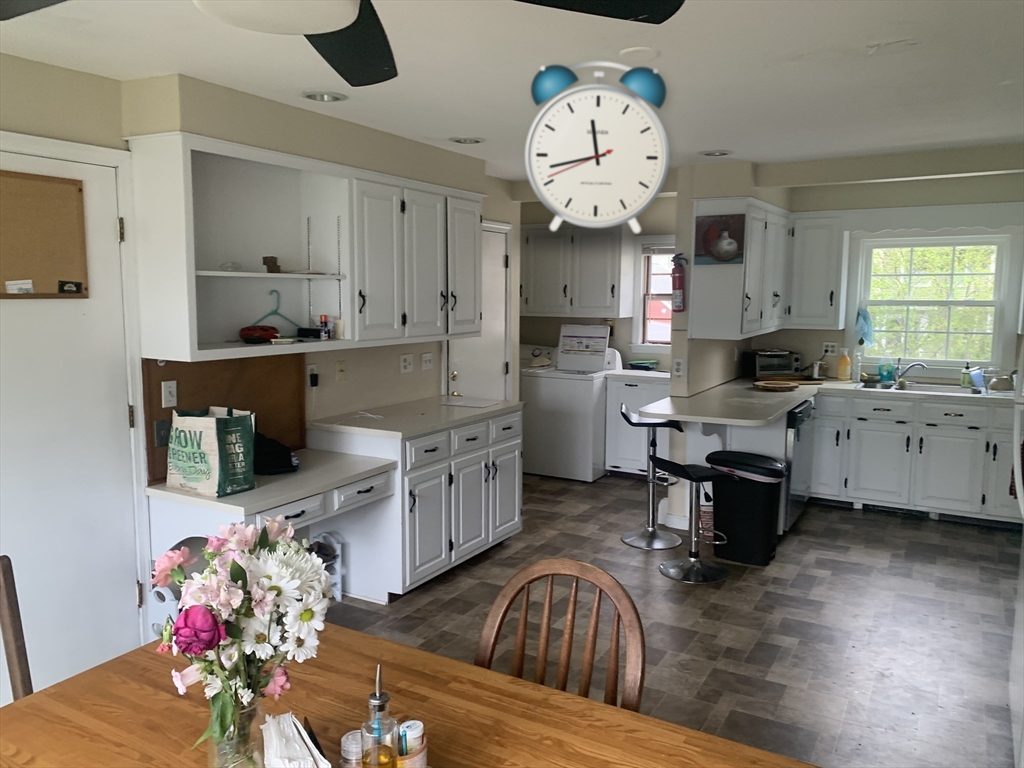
11:42:41
